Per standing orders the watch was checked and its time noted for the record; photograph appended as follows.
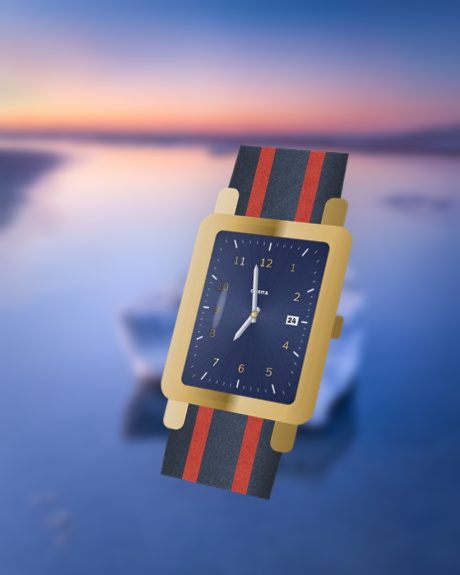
6:58
